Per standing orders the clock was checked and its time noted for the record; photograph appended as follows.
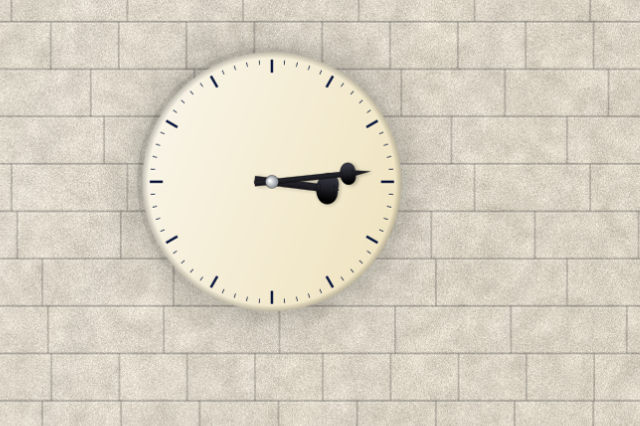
3:14
